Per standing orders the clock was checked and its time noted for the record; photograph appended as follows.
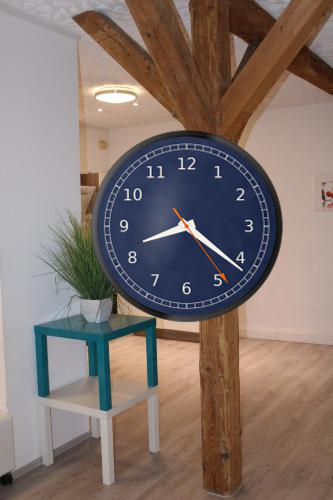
8:21:24
